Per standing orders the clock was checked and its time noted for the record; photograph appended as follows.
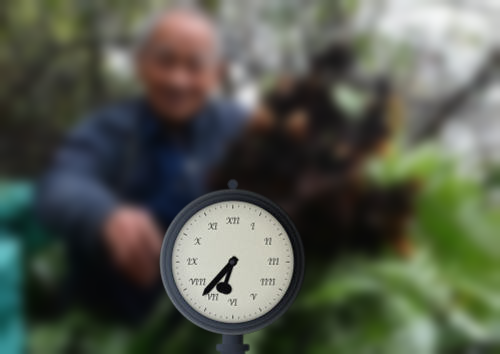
6:37
